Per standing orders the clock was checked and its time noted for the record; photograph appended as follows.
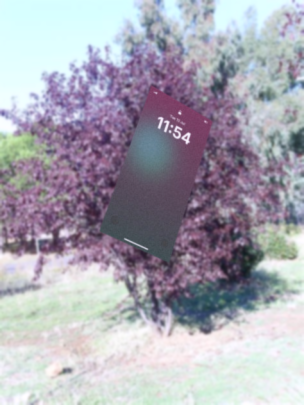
11:54
